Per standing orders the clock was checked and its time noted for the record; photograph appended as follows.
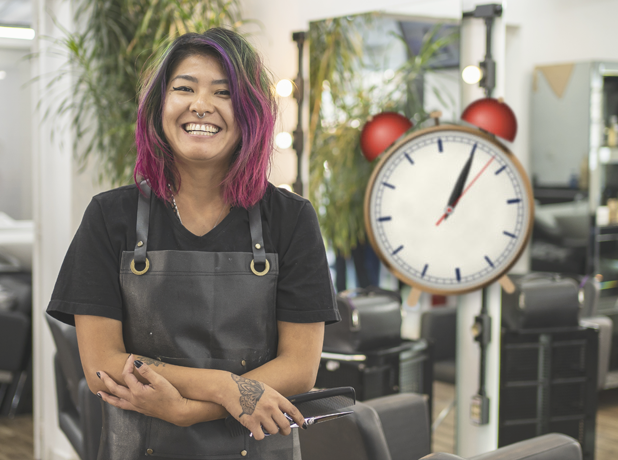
1:05:08
